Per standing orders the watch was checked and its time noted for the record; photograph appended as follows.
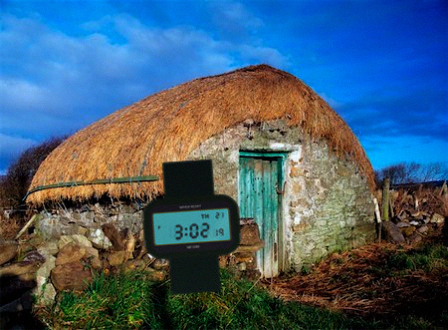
3:02:19
